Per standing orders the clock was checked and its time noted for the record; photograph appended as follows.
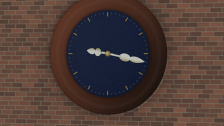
9:17
